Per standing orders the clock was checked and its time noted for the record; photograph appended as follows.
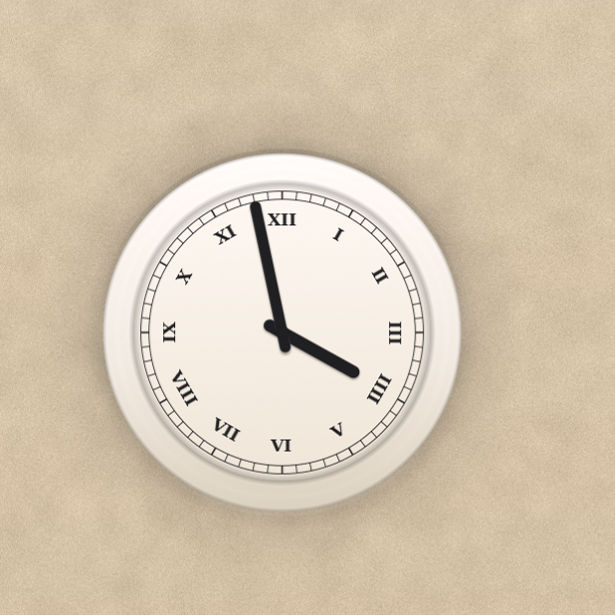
3:58
